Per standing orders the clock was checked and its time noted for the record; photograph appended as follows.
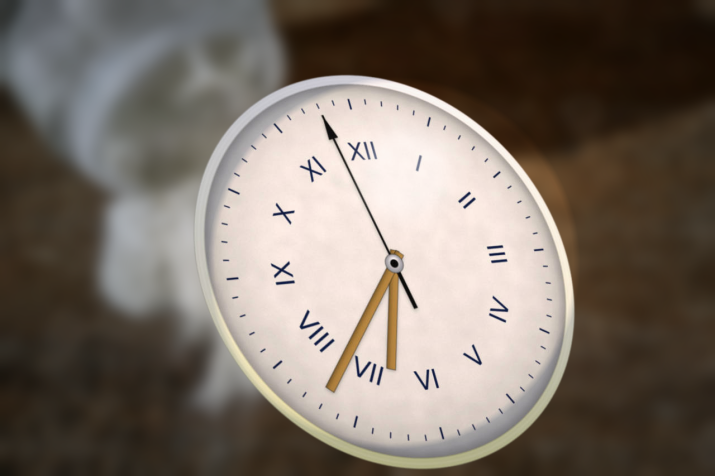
6:36:58
